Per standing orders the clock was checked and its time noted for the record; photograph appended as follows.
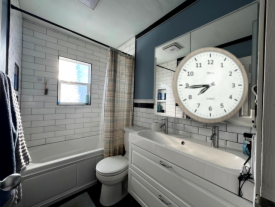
7:44
